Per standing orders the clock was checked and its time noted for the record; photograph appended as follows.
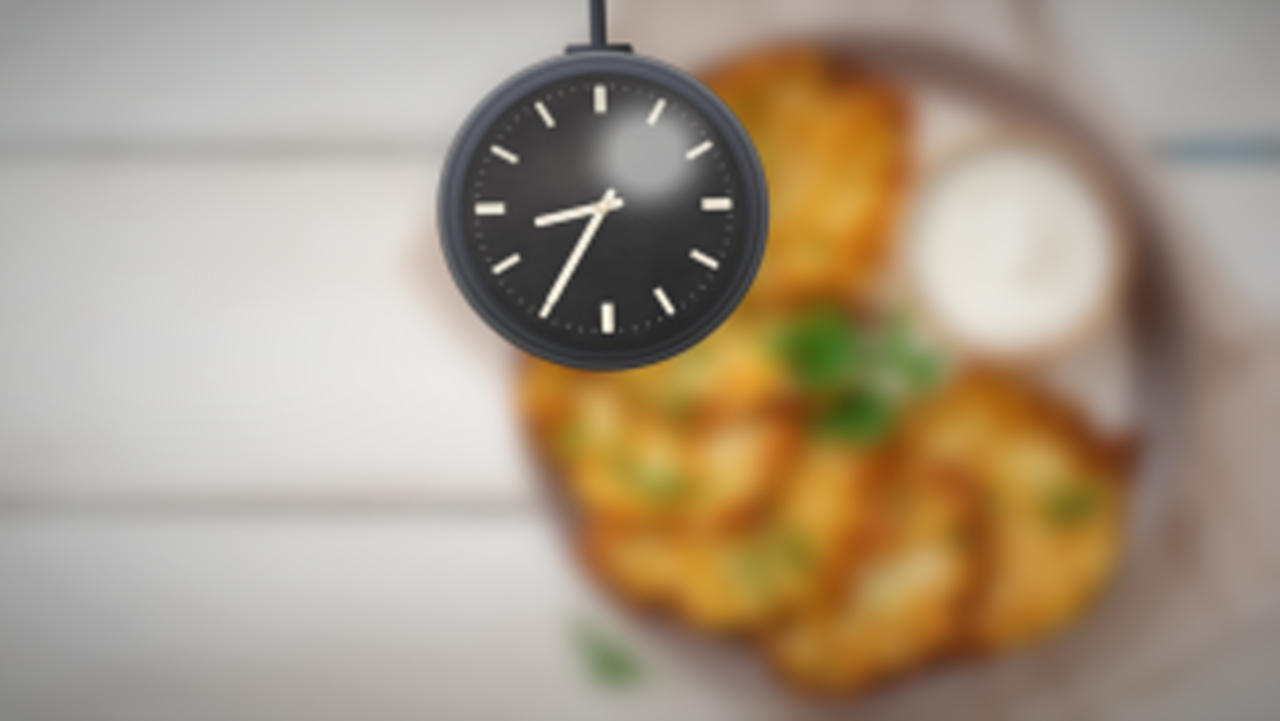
8:35
